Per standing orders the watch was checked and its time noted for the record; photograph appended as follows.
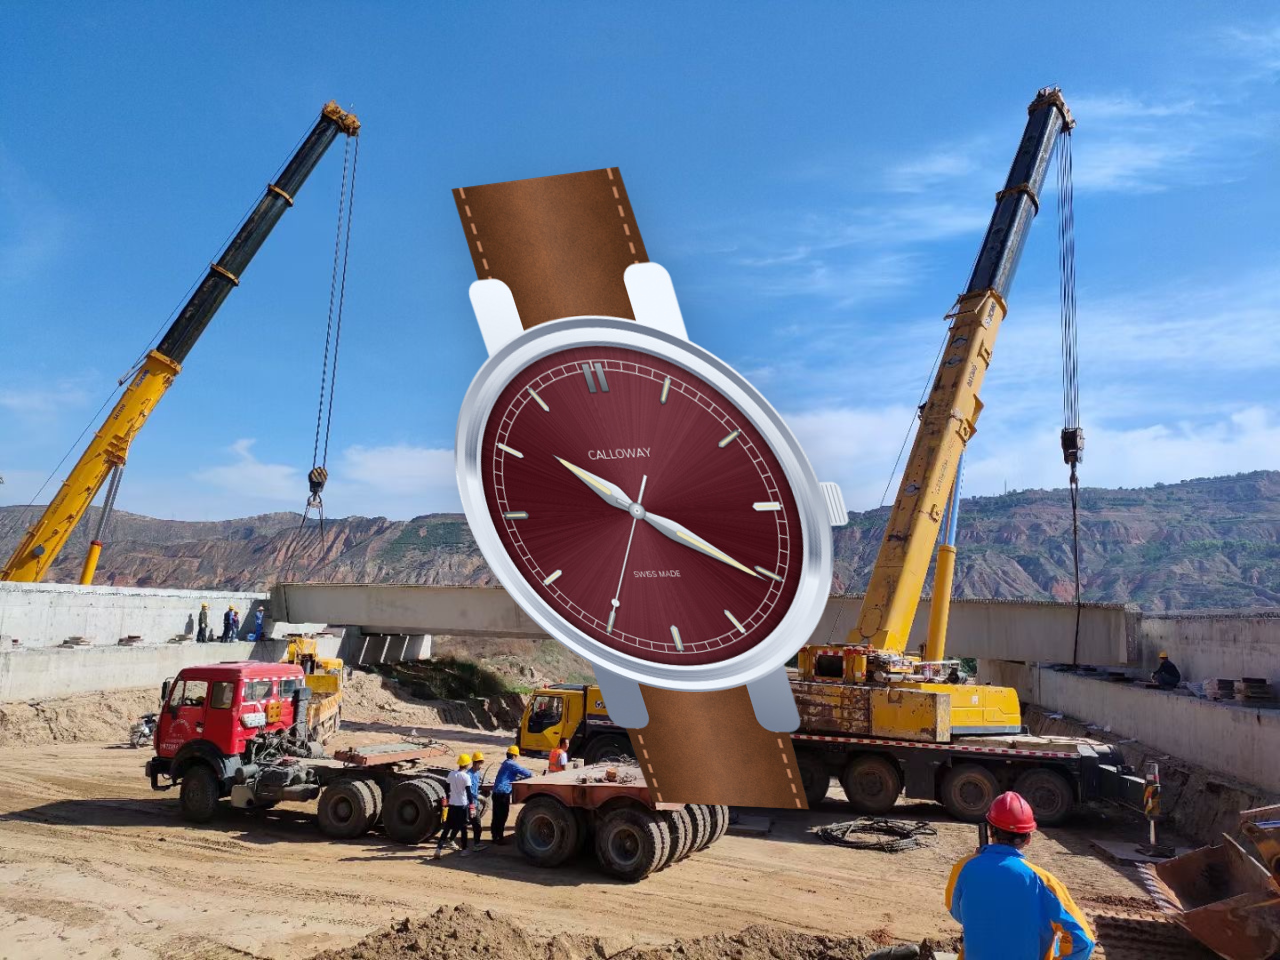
10:20:35
